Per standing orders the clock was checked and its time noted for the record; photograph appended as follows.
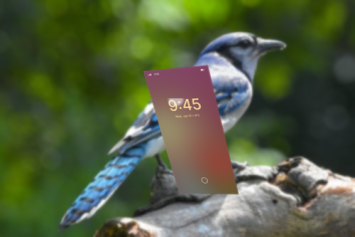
9:45
